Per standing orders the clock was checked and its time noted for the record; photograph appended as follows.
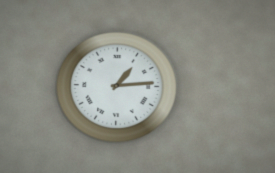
1:14
